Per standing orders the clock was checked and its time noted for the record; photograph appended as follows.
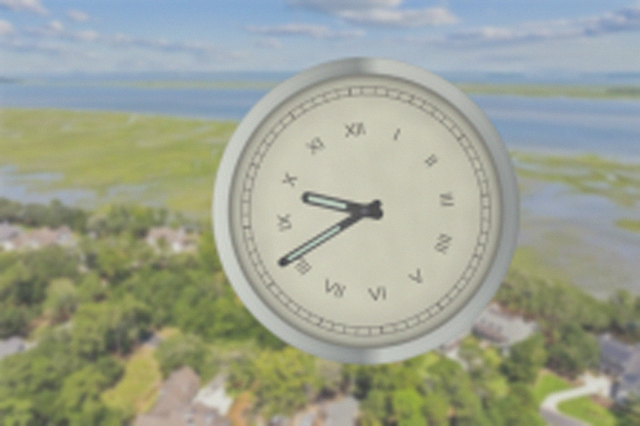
9:41
